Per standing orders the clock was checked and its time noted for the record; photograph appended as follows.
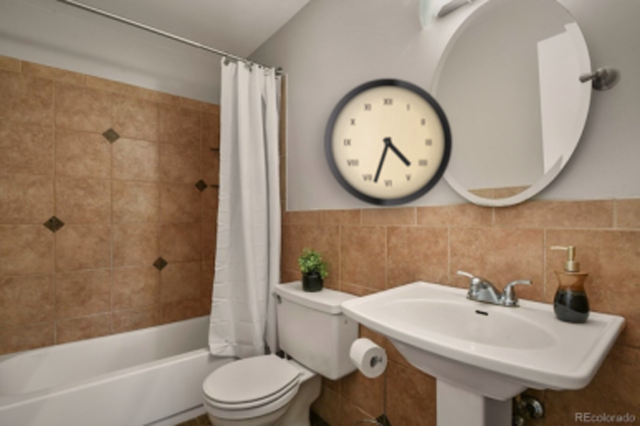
4:33
